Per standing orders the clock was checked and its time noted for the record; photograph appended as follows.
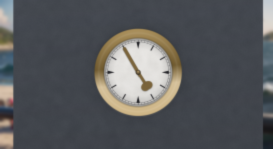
4:55
